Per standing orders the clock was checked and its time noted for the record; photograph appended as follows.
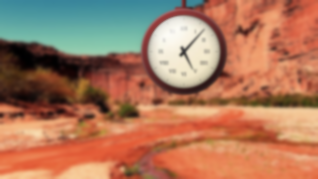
5:07
